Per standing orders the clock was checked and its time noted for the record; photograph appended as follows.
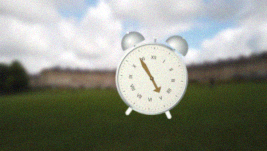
4:54
